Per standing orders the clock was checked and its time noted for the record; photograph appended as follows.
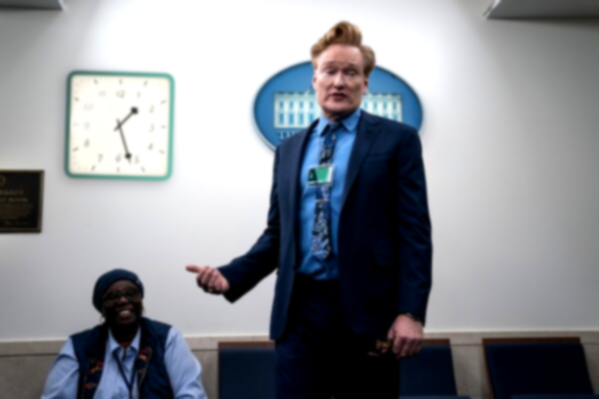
1:27
